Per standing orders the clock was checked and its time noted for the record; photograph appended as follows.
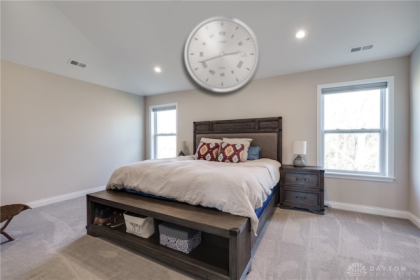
2:42
